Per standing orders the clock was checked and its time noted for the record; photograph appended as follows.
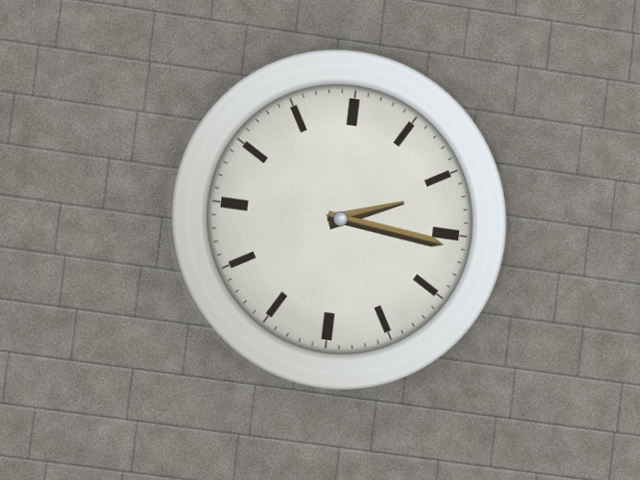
2:16
